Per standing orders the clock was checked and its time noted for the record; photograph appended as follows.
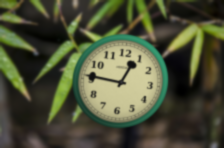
12:46
